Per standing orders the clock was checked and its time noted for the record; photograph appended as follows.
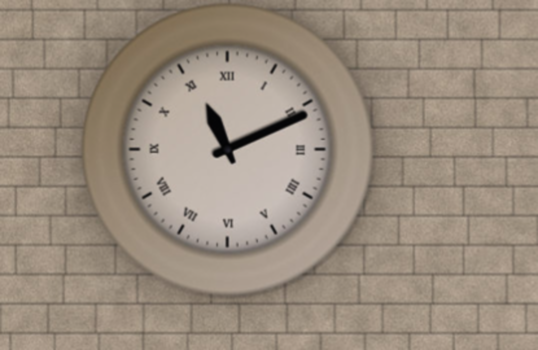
11:11
